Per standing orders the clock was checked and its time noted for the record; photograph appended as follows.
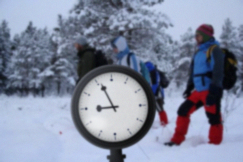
8:56
